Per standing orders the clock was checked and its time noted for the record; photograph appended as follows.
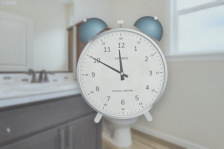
11:50
